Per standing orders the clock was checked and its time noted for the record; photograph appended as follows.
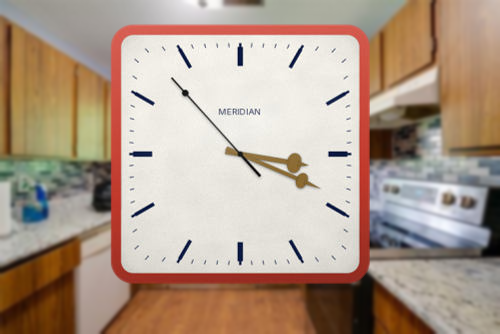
3:18:53
